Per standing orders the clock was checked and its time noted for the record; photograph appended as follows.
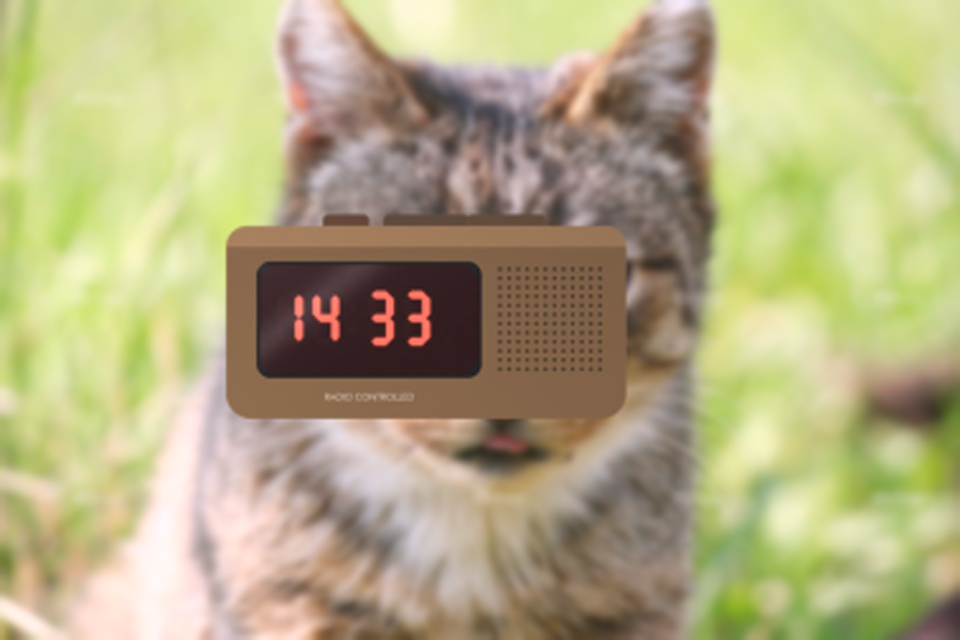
14:33
